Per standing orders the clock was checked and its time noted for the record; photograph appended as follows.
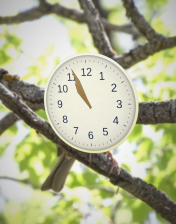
10:56
